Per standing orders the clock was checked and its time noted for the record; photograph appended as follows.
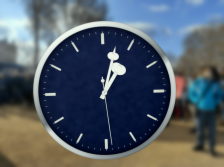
1:02:29
